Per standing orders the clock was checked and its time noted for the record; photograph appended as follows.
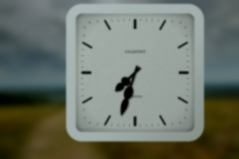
7:33
